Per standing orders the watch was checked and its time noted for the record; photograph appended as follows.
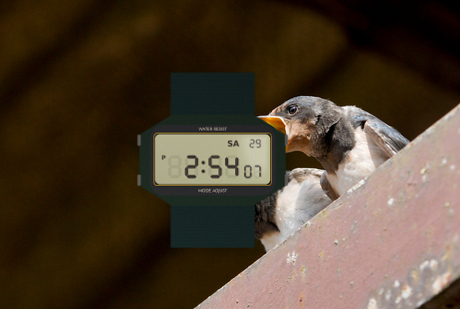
2:54:07
